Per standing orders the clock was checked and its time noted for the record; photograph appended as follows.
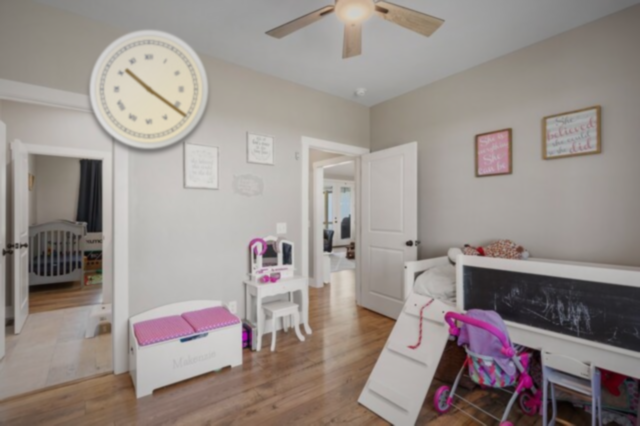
10:21
